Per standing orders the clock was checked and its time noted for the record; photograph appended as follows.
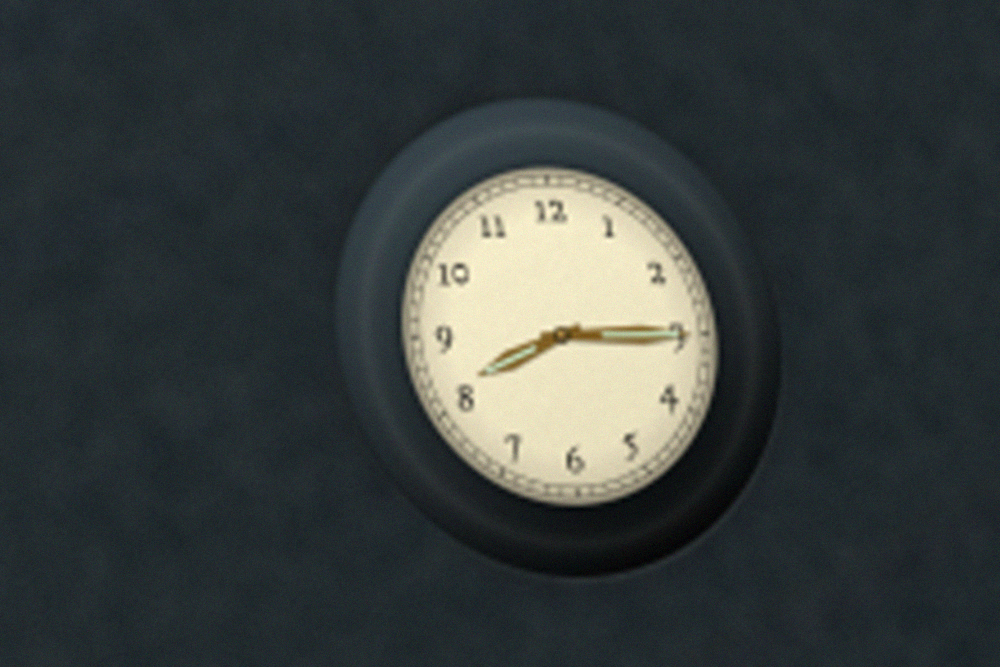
8:15
